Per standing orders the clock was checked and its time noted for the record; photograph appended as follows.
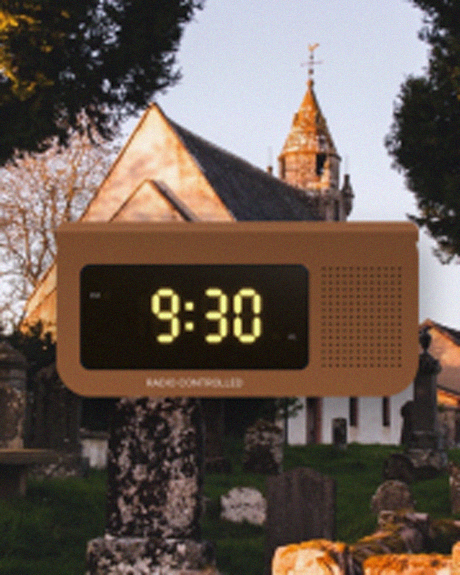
9:30
